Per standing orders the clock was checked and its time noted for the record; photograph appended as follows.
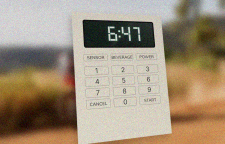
6:47
